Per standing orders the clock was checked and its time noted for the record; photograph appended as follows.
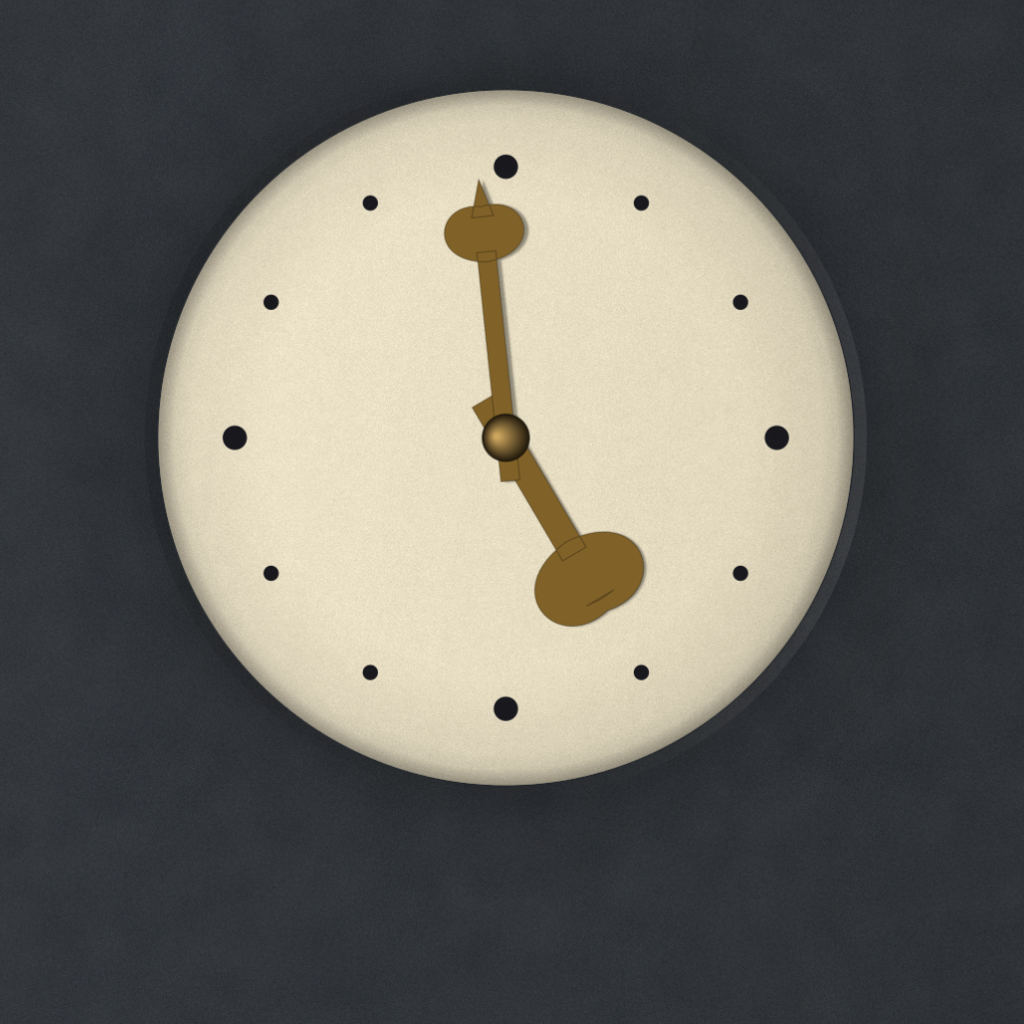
4:59
